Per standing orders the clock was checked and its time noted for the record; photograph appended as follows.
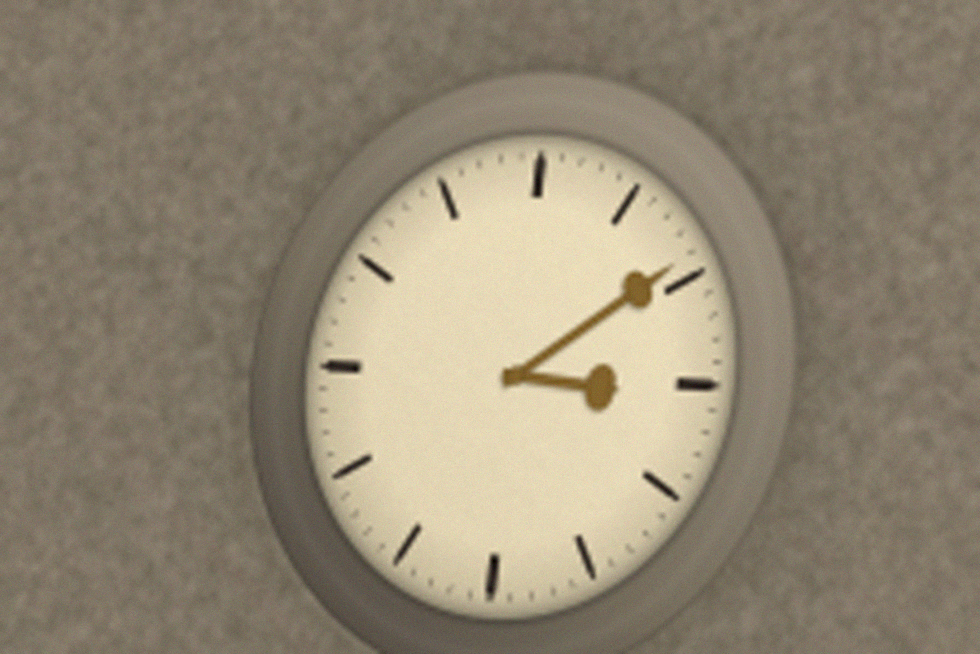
3:09
